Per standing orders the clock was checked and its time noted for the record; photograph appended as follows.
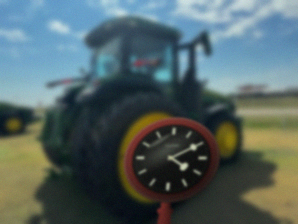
4:10
